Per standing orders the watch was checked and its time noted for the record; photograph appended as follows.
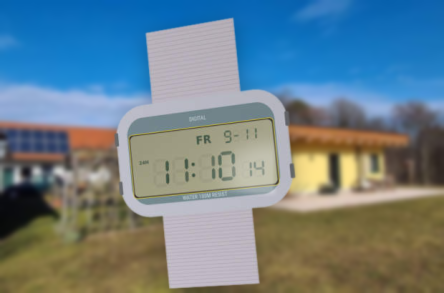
11:10:14
